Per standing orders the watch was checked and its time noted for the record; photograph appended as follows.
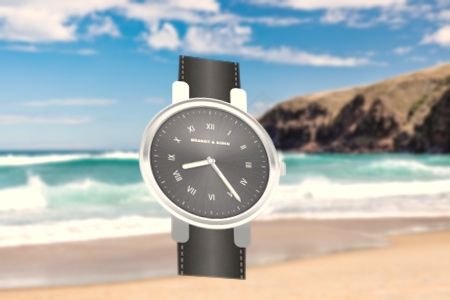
8:24
